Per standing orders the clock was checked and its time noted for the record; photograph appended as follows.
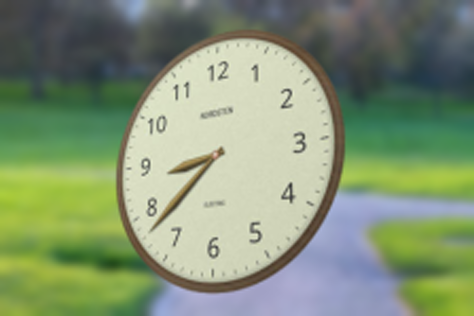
8:38
